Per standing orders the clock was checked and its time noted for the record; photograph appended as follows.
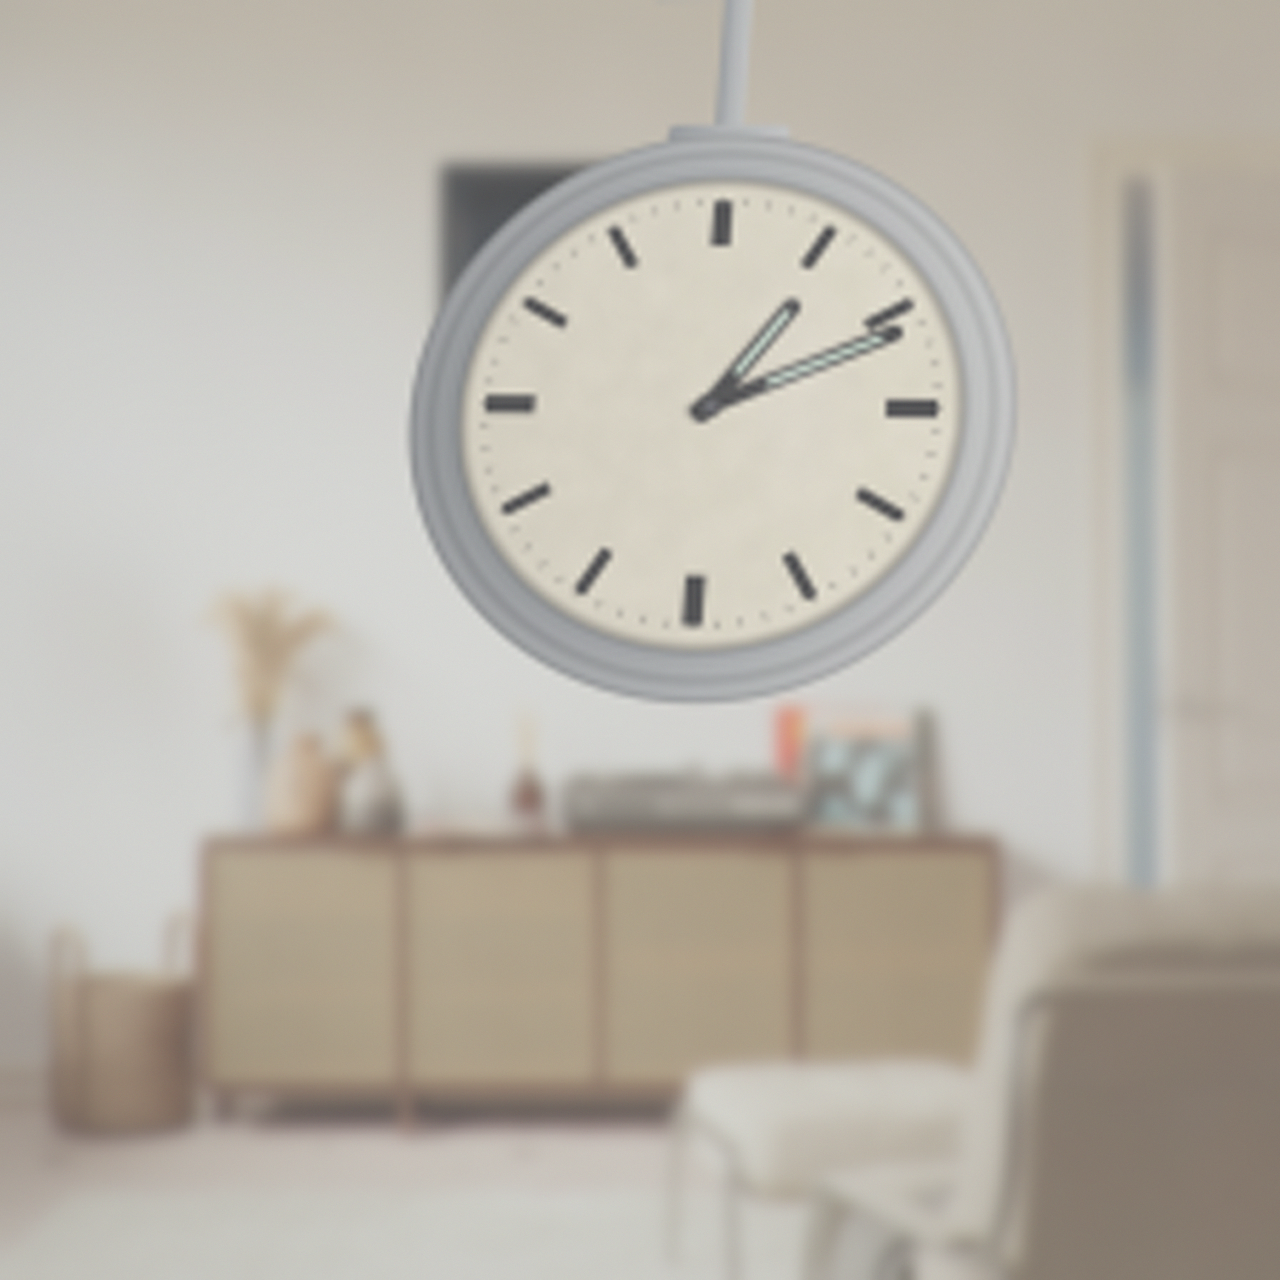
1:11
